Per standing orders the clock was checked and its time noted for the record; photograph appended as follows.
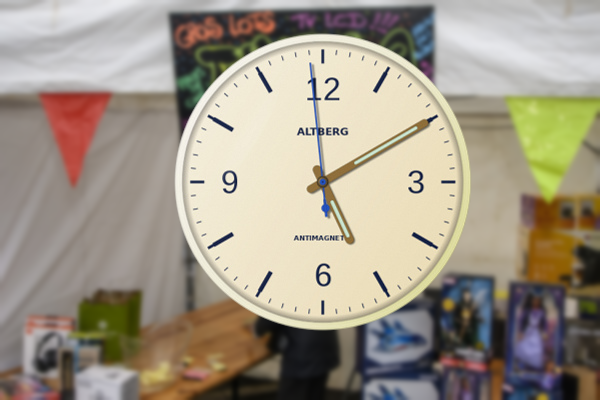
5:09:59
